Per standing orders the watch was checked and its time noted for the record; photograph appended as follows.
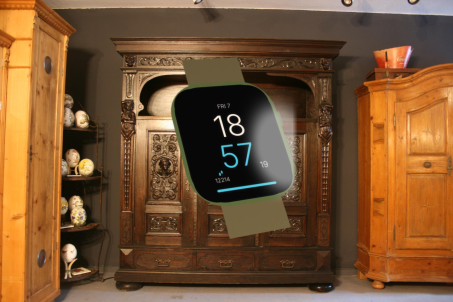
18:57:19
